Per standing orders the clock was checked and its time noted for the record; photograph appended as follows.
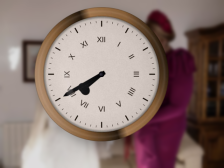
7:40
